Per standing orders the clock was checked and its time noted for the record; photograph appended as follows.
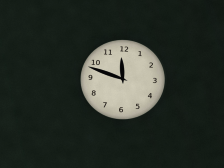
11:48
